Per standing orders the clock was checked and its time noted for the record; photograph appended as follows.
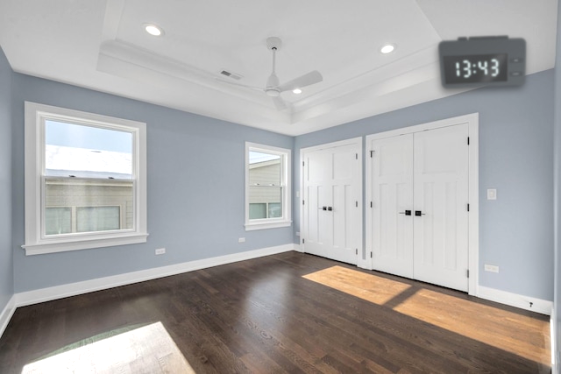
13:43
